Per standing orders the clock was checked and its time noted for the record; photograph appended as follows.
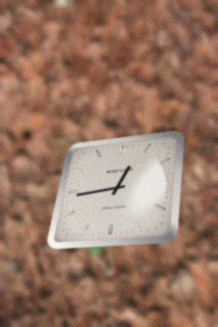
12:44
